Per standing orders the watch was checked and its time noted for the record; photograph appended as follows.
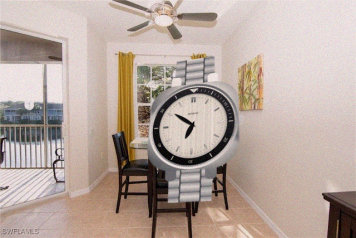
6:51
